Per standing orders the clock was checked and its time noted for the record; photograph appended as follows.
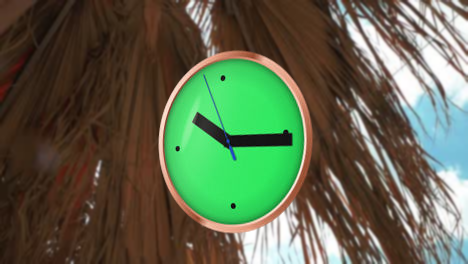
10:15:57
